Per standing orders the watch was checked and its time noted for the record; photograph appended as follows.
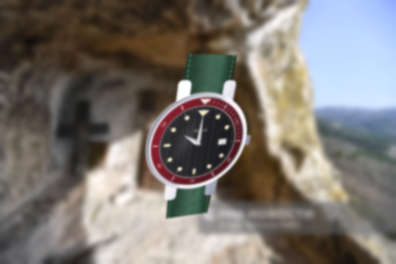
10:00
